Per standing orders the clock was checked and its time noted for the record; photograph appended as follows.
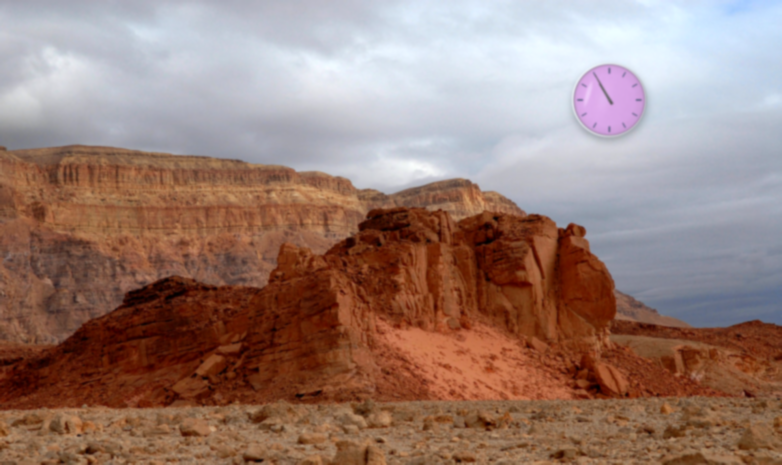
10:55
